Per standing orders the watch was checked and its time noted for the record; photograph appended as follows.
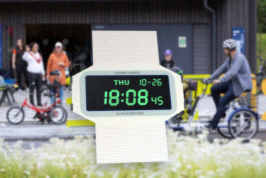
18:08
